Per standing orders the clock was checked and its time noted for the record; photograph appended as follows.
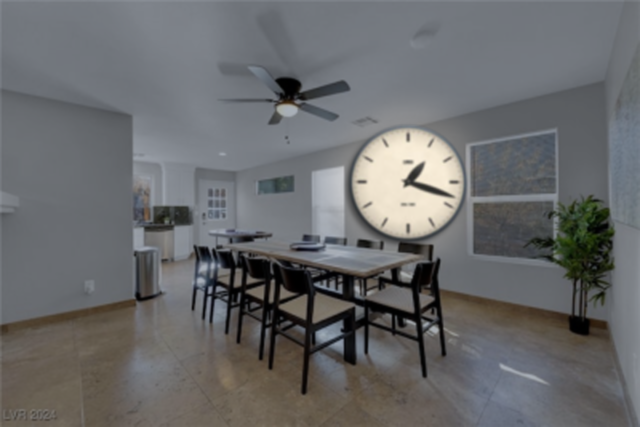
1:18
